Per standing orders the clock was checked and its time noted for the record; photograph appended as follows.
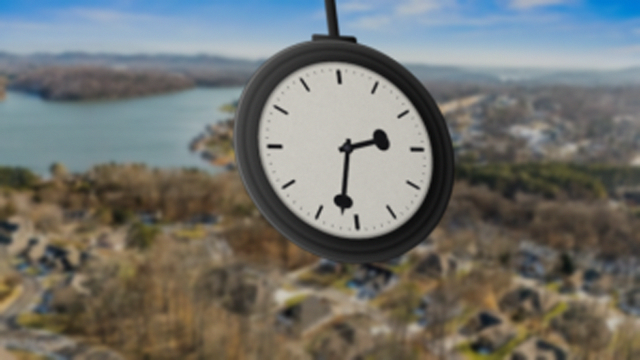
2:32
